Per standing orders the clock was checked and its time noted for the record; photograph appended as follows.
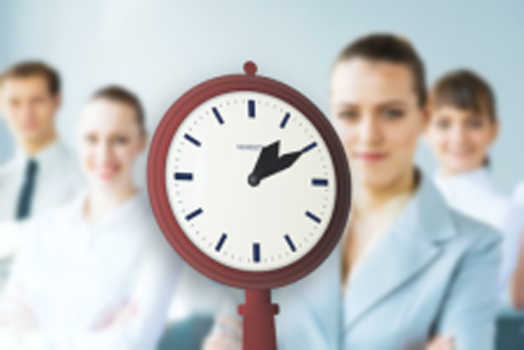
1:10
